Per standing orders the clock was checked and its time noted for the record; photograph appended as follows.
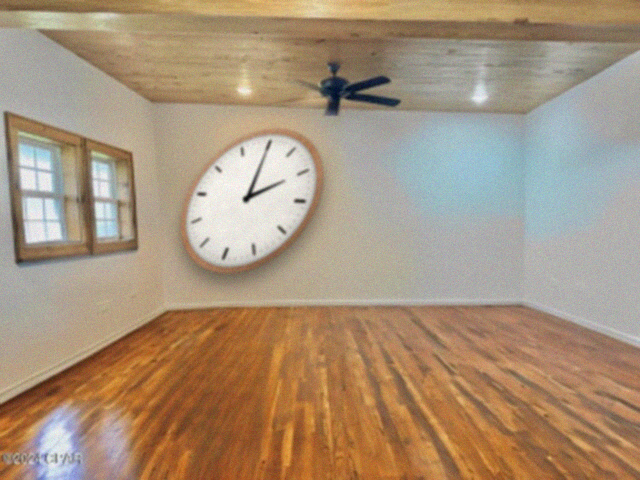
2:00
